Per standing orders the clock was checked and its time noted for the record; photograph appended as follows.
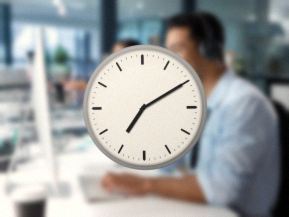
7:10
